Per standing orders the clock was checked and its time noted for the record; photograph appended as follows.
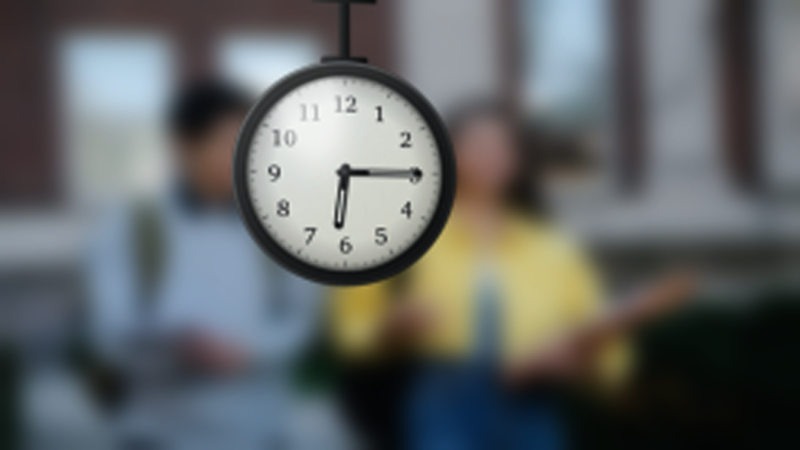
6:15
